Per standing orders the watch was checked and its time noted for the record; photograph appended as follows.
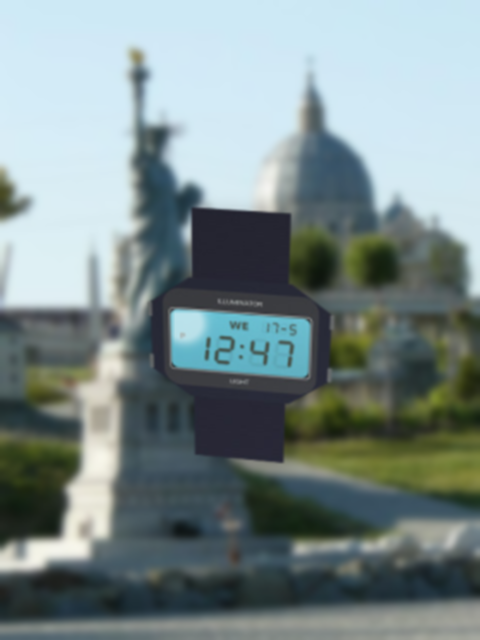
12:47
